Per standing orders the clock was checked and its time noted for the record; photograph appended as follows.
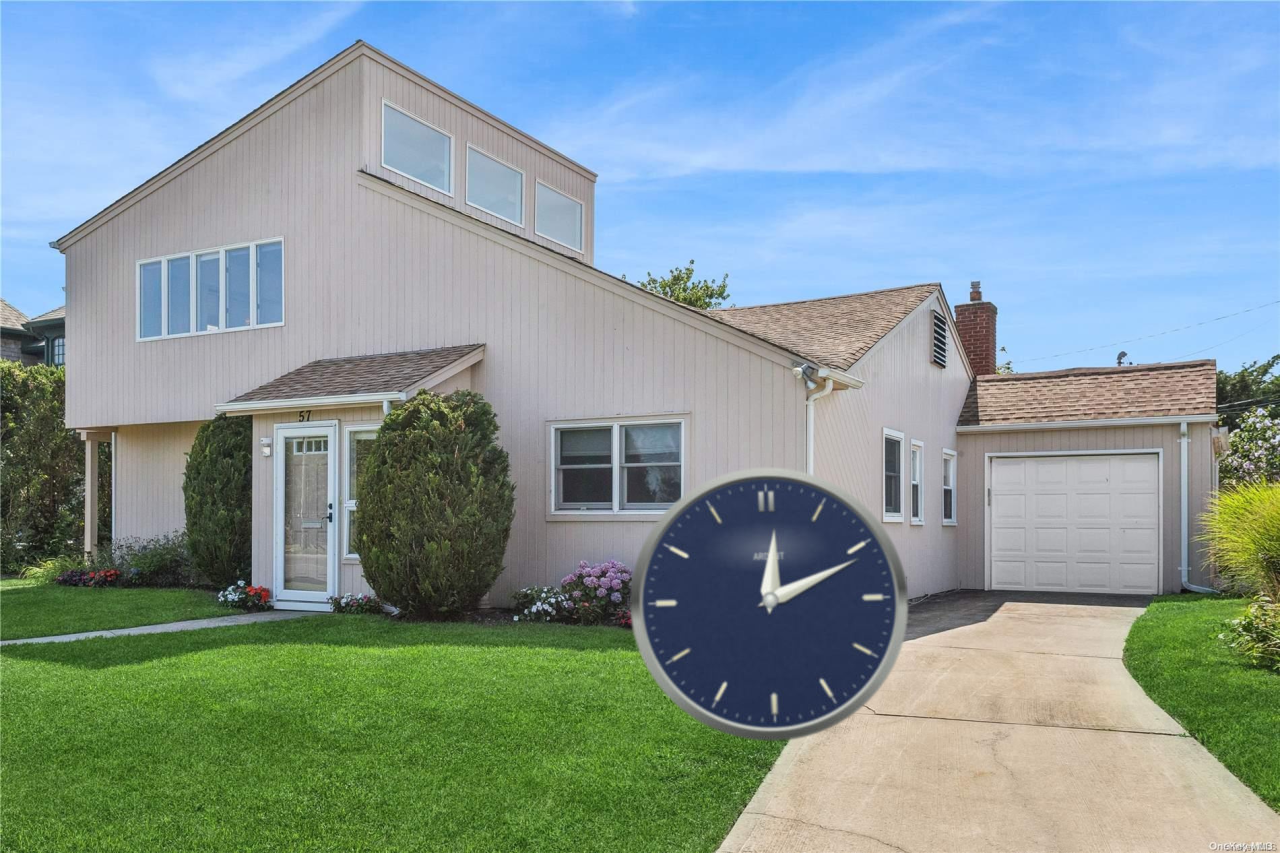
12:11
